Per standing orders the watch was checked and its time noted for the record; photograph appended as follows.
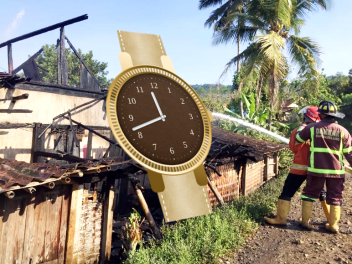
11:42
